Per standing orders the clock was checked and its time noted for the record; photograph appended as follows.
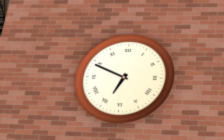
6:49
